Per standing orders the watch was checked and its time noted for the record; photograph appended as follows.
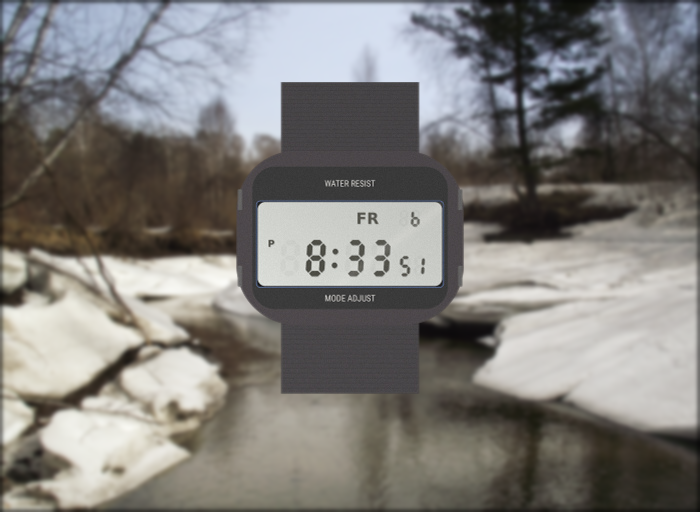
8:33:51
